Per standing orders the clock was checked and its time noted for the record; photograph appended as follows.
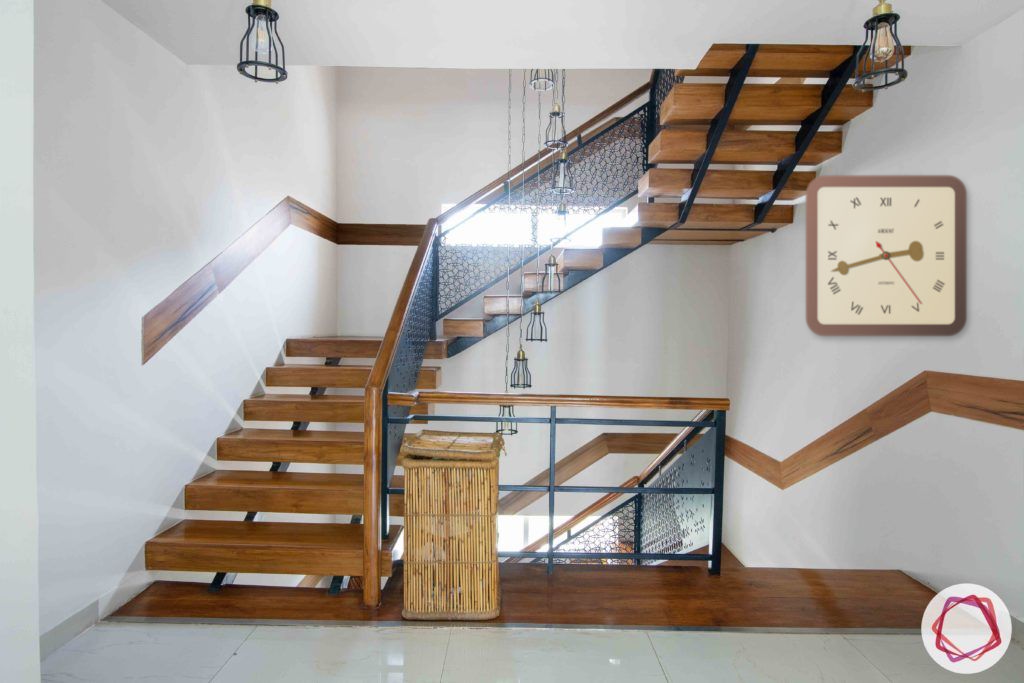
2:42:24
